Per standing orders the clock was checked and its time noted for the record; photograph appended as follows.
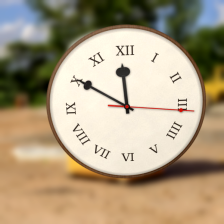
11:50:16
